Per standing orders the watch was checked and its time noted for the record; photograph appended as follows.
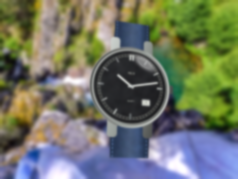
10:13
